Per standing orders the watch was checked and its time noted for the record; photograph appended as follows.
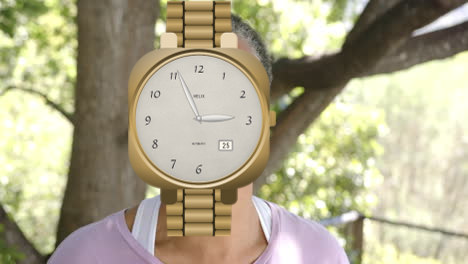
2:56
